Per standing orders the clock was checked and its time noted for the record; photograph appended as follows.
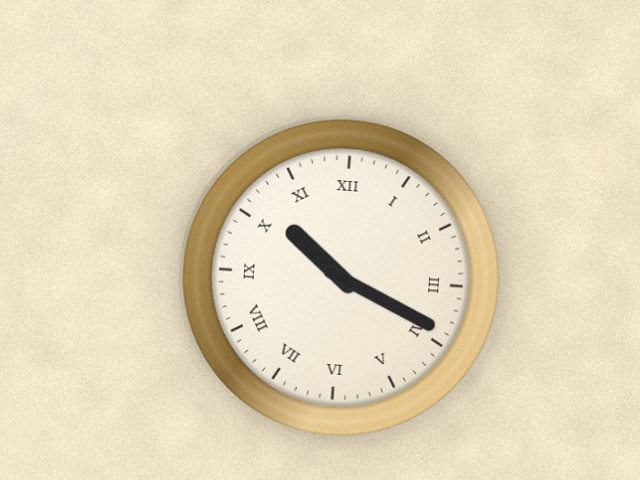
10:19
